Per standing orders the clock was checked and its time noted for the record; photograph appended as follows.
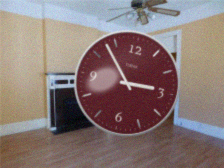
2:53
